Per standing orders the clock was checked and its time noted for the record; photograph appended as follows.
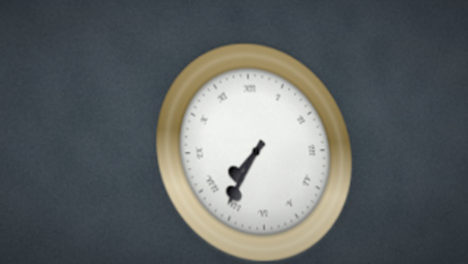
7:36
